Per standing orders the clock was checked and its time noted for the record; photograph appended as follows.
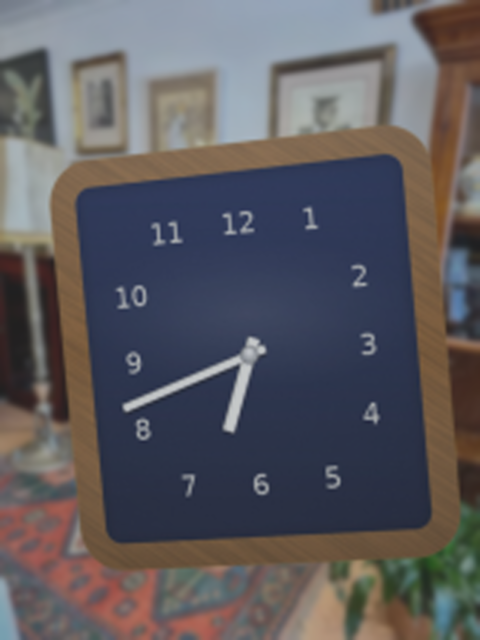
6:42
